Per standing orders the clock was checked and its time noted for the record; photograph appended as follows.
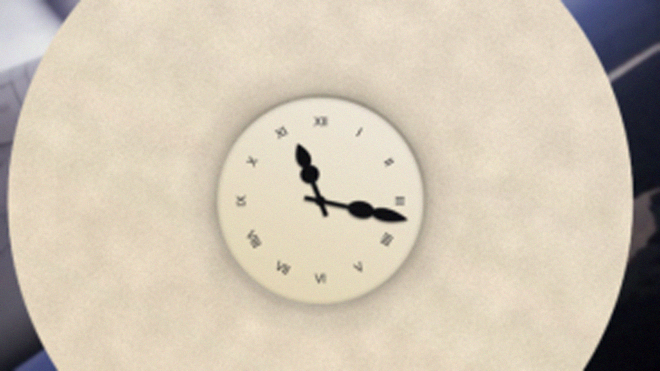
11:17
